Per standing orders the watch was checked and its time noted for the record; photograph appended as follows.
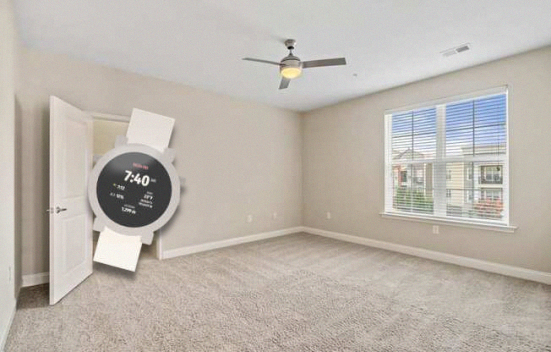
7:40
